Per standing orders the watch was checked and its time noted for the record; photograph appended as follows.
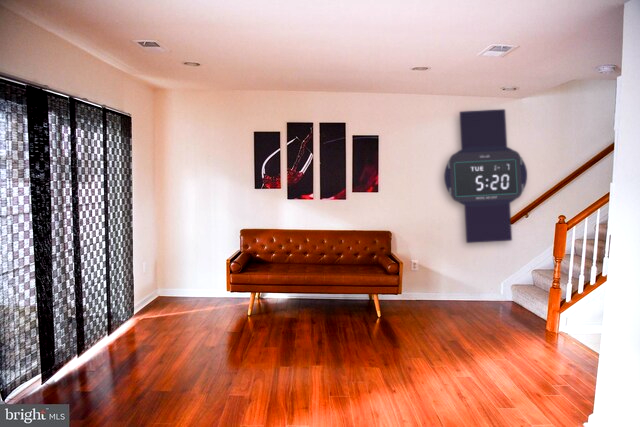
5:20
